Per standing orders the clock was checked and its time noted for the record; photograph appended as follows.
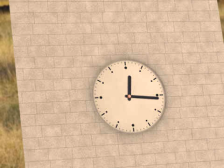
12:16
